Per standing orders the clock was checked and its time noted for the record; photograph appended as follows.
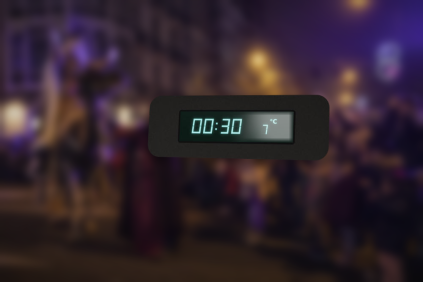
0:30
